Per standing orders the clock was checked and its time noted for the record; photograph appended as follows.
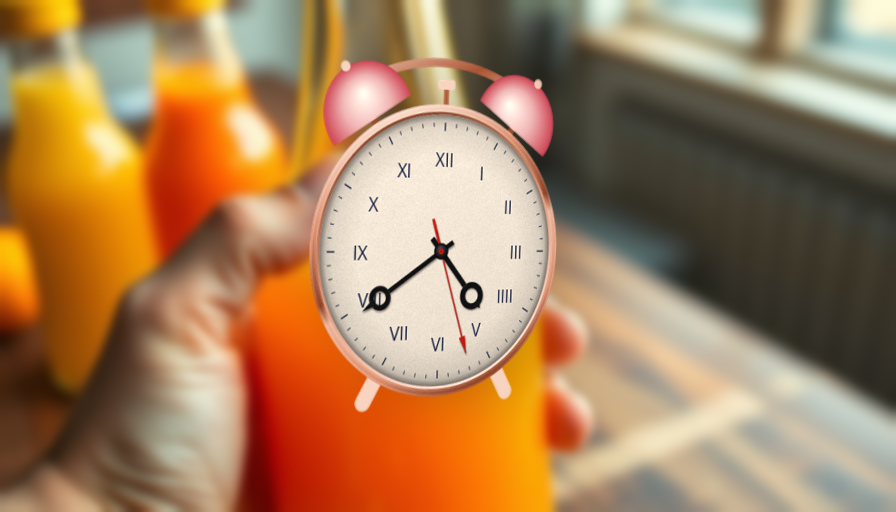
4:39:27
